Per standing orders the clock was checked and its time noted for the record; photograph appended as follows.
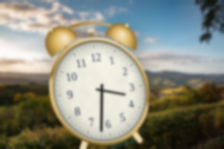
3:32
